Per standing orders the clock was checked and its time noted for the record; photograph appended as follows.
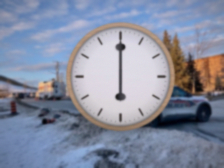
6:00
